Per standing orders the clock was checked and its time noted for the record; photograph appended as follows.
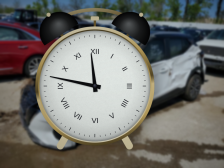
11:47
